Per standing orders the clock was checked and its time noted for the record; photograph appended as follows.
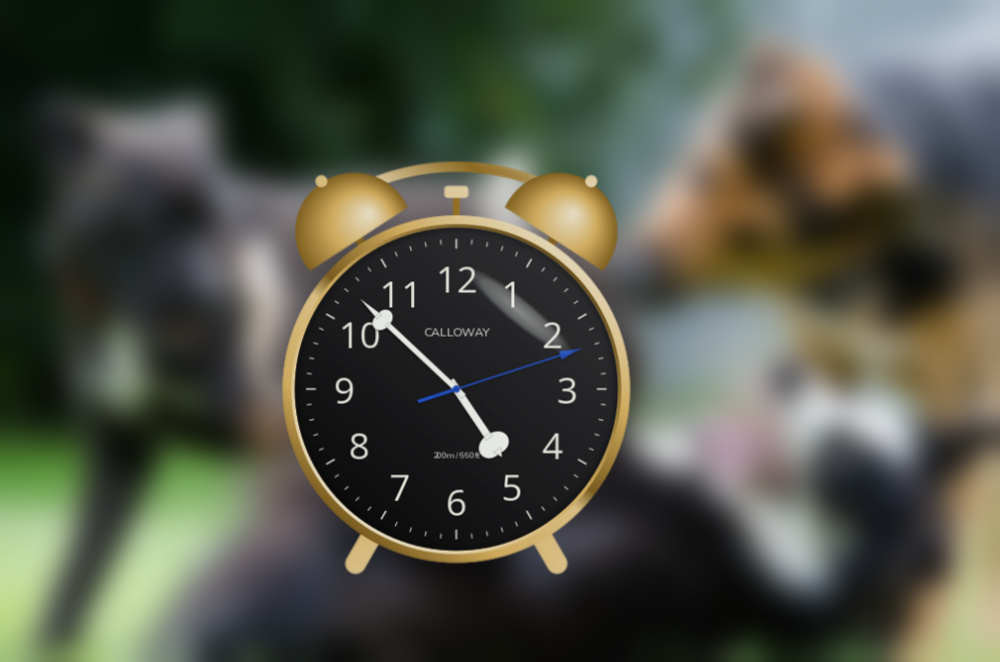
4:52:12
